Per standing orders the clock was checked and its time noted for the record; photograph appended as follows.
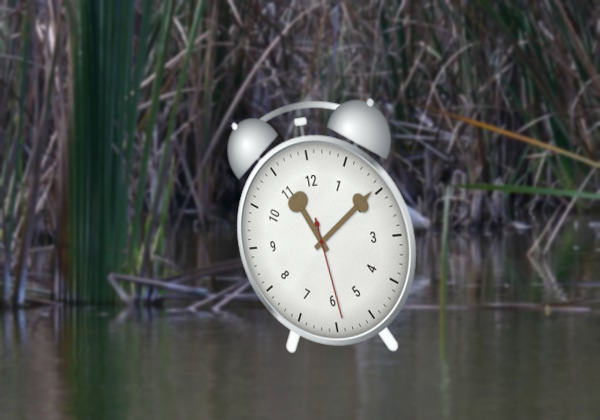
11:09:29
